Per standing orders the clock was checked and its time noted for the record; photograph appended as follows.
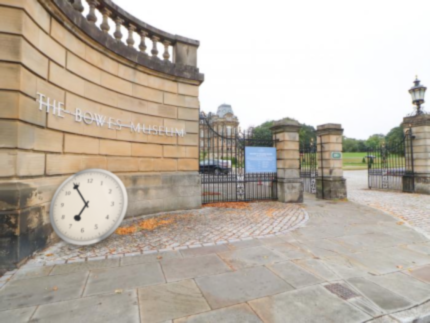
6:54
